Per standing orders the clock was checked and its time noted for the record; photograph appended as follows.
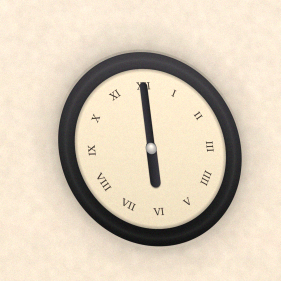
6:00
